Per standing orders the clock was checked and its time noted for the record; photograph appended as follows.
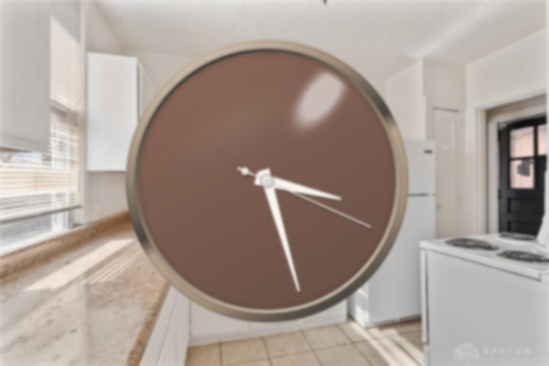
3:27:19
